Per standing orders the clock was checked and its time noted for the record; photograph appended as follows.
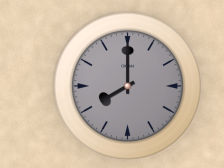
8:00
